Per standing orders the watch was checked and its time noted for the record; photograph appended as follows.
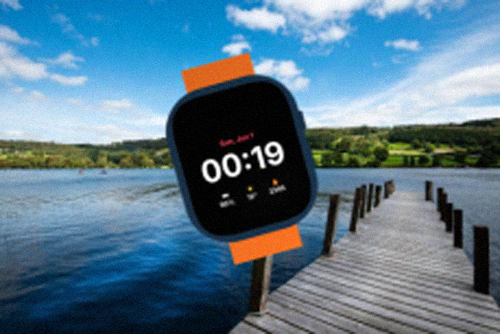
0:19
